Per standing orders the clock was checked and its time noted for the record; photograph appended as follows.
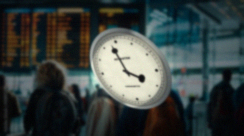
3:58
